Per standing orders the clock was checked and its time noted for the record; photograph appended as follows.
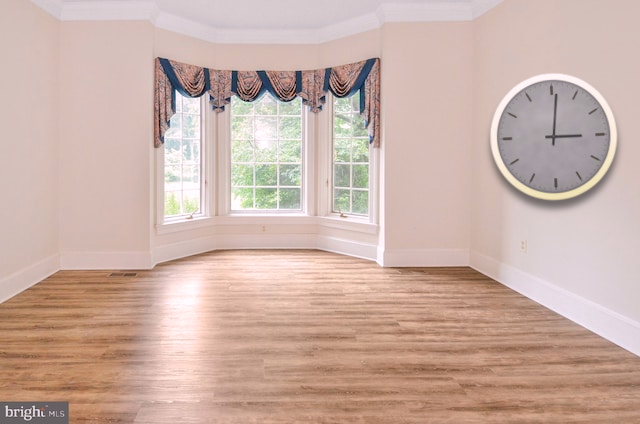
3:01
